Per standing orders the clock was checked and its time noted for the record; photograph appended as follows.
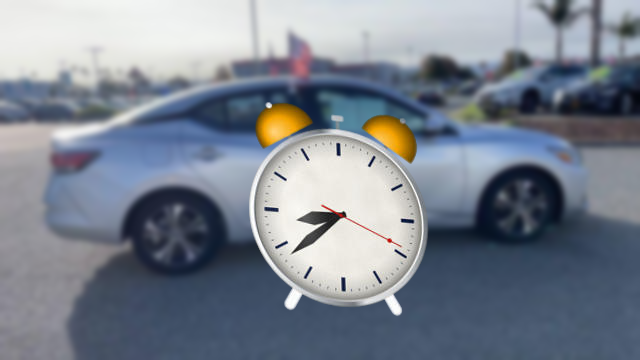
8:38:19
